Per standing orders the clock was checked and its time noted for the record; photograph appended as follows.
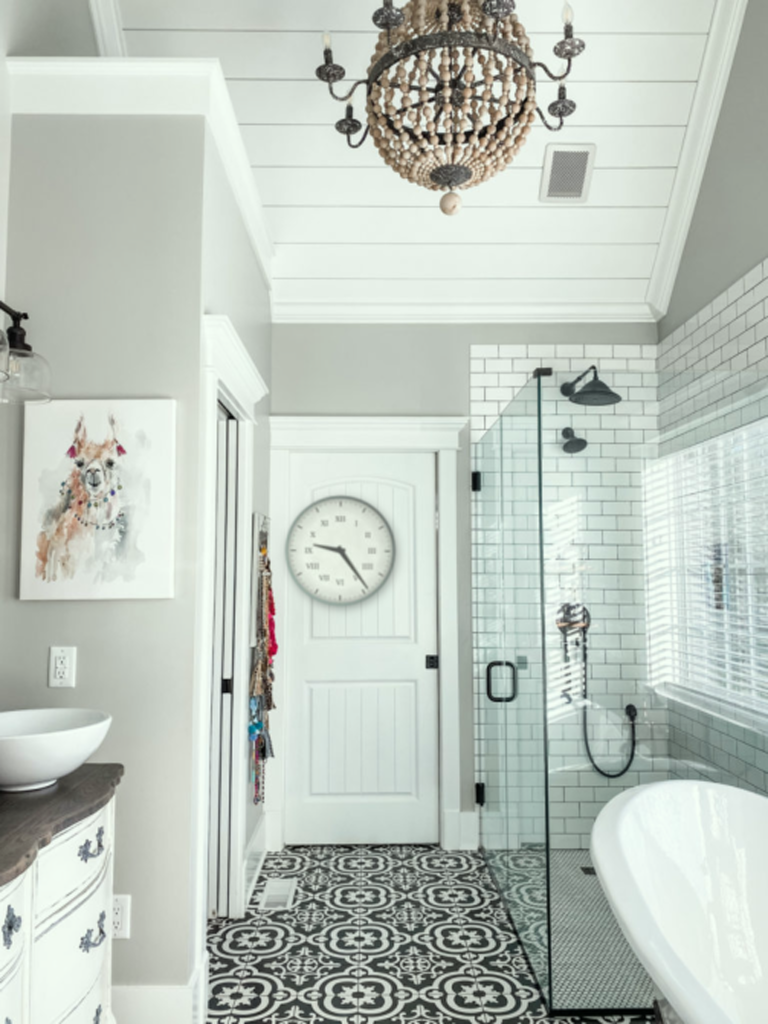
9:24
